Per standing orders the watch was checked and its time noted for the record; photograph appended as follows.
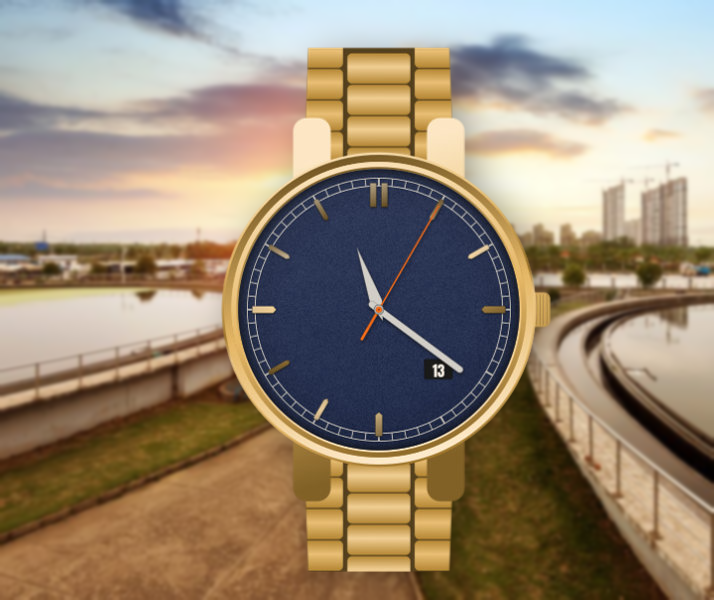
11:21:05
